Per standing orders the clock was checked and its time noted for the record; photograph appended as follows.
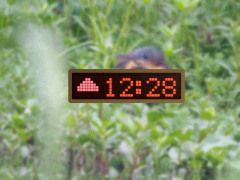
12:28
